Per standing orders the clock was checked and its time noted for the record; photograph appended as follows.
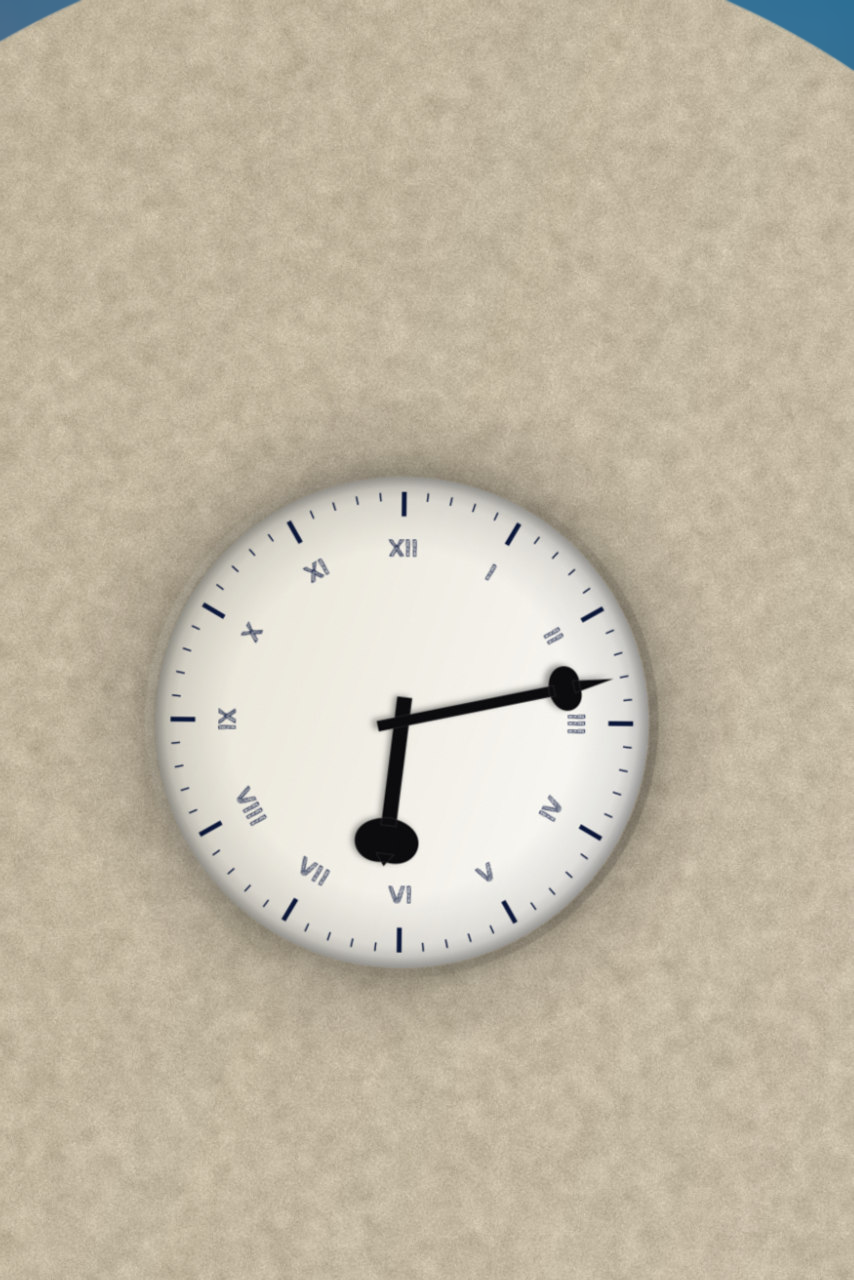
6:13
